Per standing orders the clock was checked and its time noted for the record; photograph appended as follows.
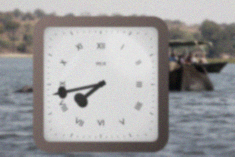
7:43
